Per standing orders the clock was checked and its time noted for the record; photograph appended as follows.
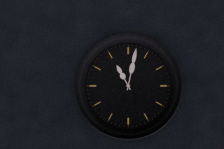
11:02
